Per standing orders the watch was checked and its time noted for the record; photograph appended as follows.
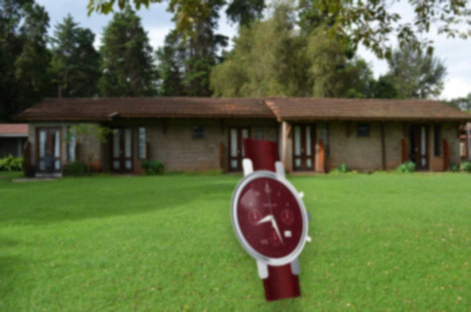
8:27
